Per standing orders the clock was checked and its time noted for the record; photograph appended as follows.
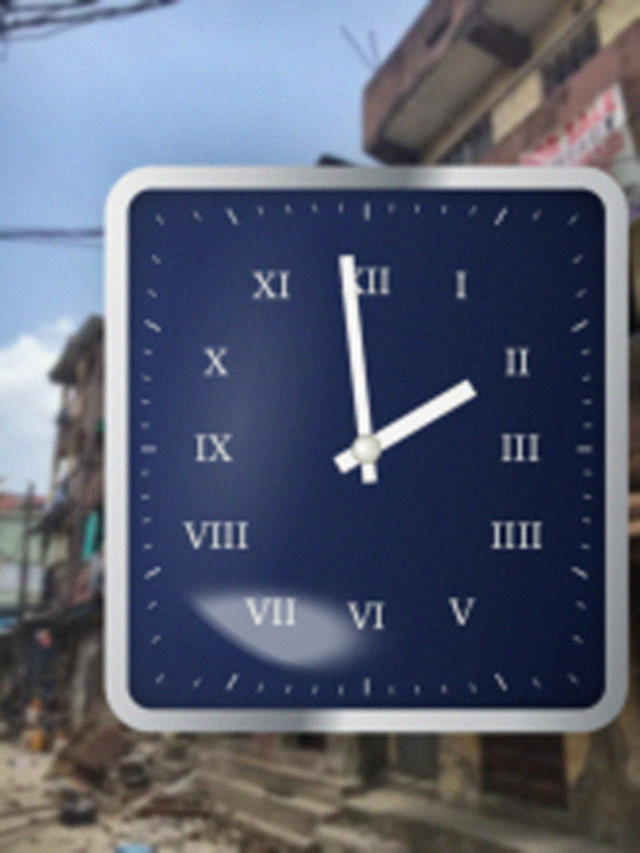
1:59
